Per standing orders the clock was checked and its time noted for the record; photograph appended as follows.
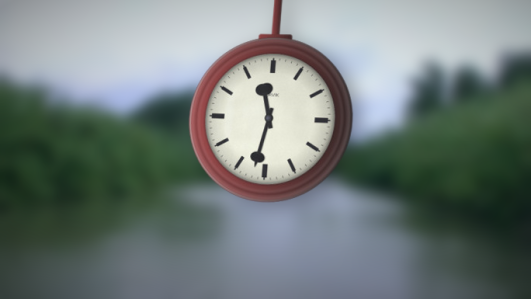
11:32
